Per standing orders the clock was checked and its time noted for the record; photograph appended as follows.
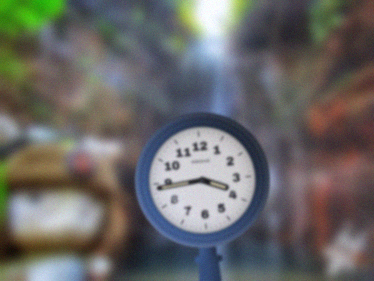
3:44
